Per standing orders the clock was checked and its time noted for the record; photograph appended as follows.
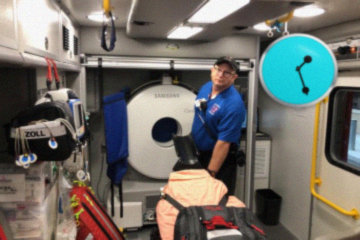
1:27
